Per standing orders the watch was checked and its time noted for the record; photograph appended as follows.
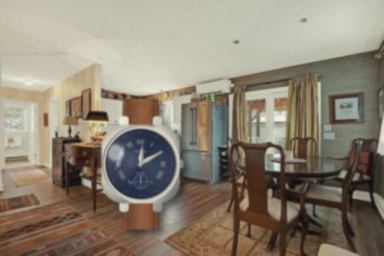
12:10
